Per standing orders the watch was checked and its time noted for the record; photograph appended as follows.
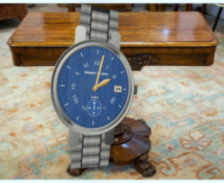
2:02
